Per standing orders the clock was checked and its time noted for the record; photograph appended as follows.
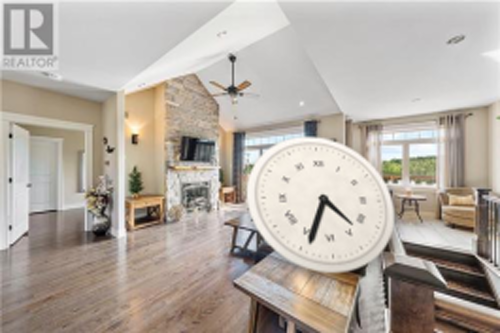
4:34
